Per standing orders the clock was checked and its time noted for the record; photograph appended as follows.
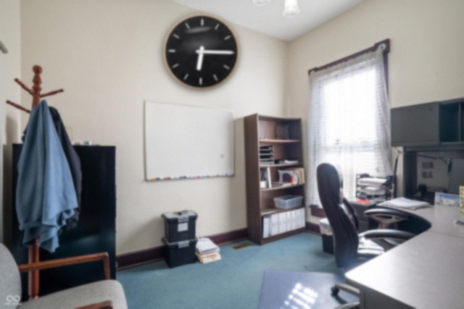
6:15
